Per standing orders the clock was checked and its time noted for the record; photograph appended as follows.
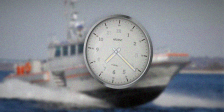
7:21
